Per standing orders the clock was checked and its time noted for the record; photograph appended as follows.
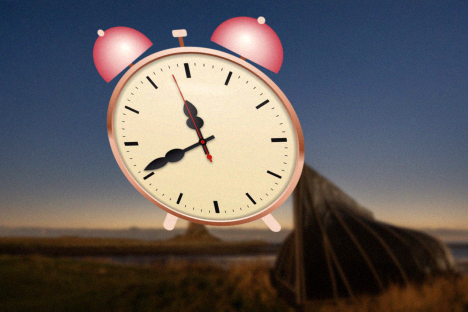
11:40:58
